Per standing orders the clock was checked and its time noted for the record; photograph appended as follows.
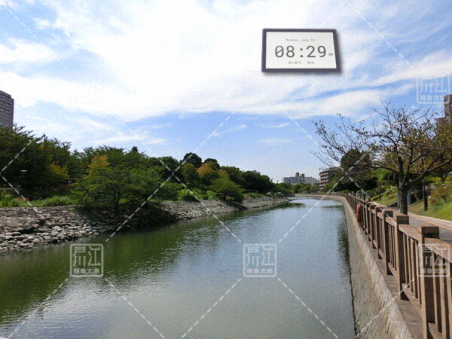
8:29
